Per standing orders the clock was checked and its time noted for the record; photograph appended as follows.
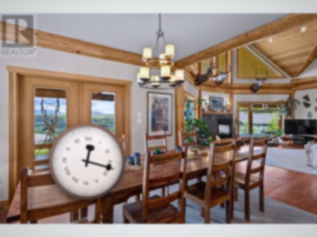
12:17
